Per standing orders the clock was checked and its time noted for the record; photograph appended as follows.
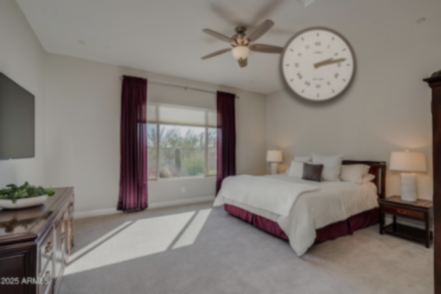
2:13
